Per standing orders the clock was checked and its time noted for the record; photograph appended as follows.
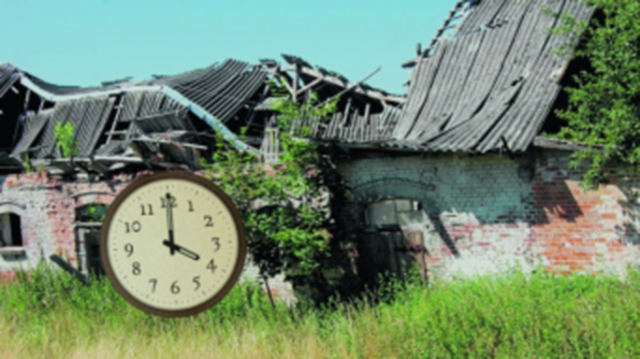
4:00
